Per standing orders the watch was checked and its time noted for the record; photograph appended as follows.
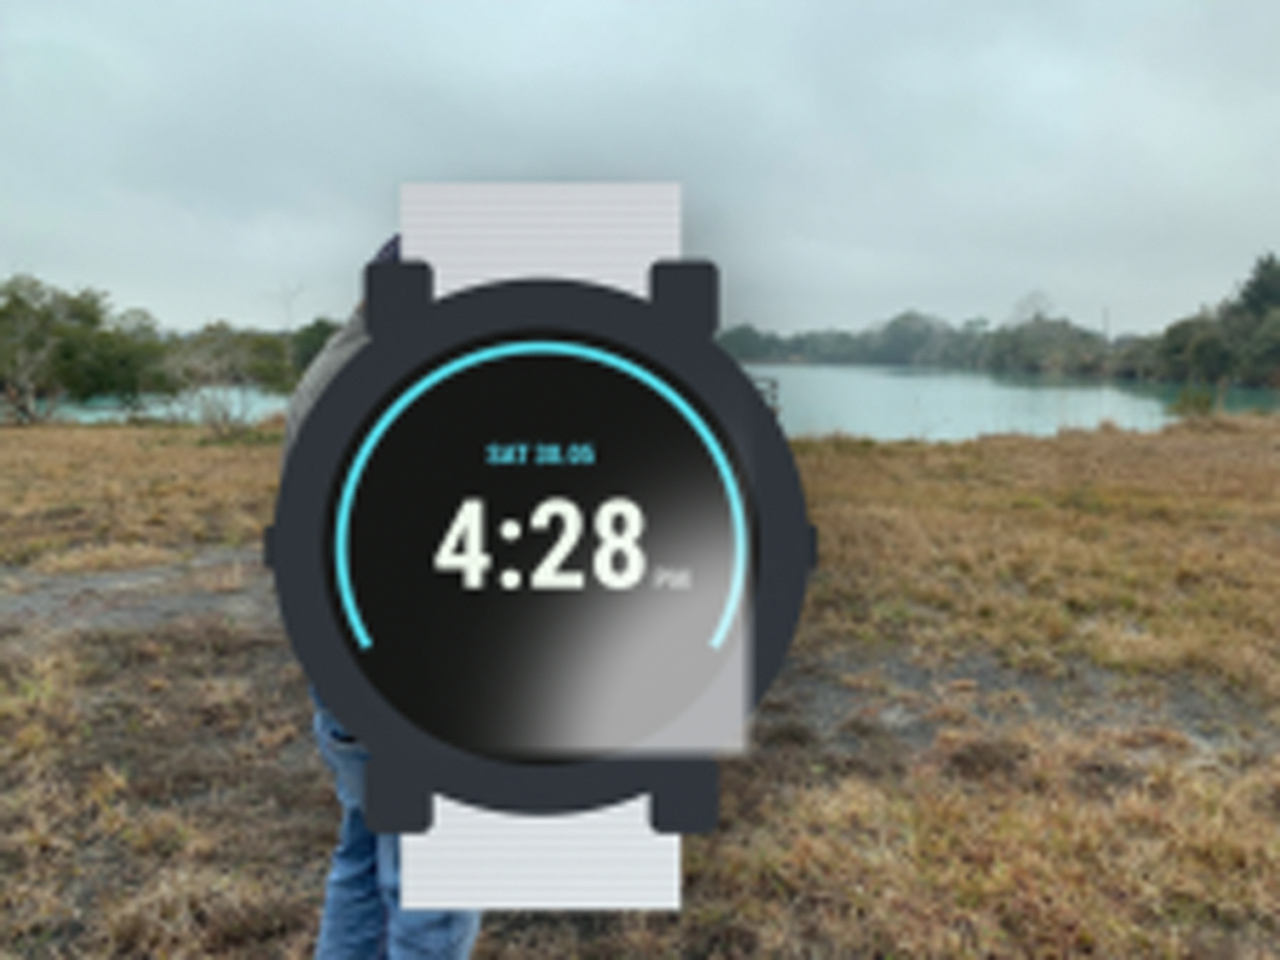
4:28
